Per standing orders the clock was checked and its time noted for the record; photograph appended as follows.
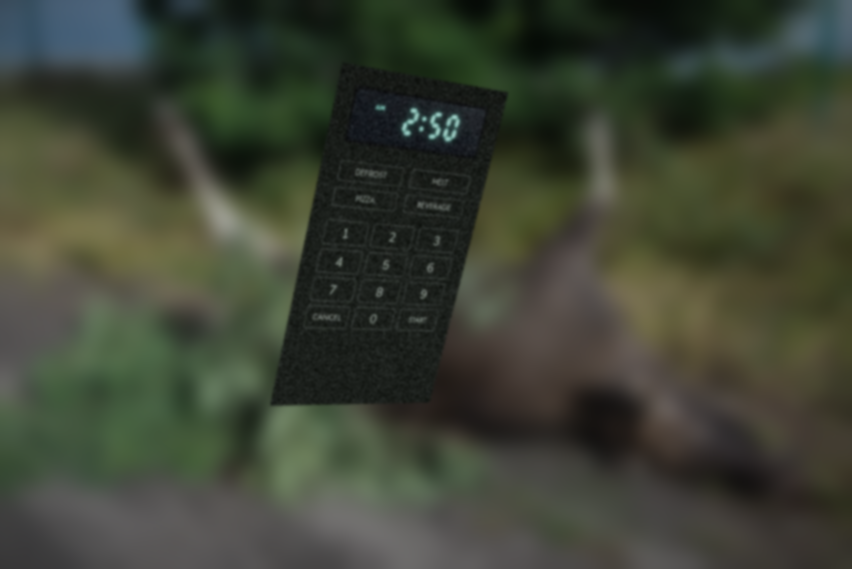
2:50
